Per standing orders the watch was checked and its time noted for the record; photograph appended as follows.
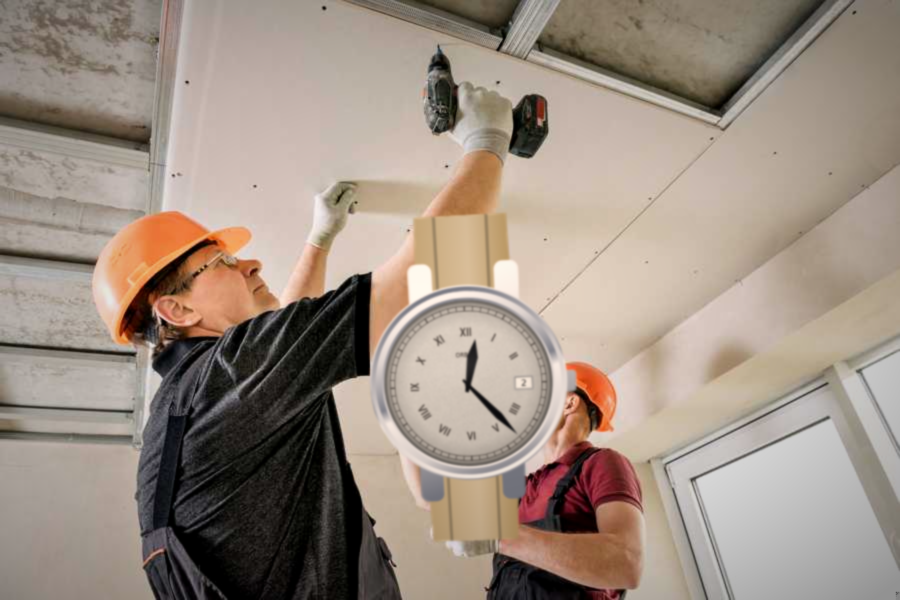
12:23
